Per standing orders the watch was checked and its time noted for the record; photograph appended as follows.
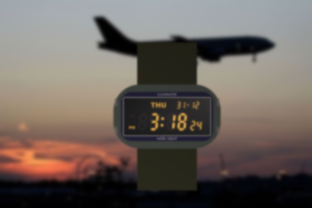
3:18
